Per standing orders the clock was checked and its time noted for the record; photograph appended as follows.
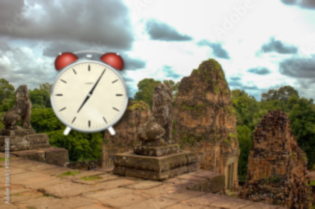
7:05
